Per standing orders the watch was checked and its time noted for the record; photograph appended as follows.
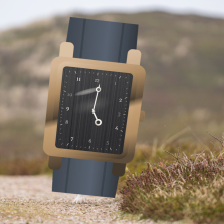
5:01
